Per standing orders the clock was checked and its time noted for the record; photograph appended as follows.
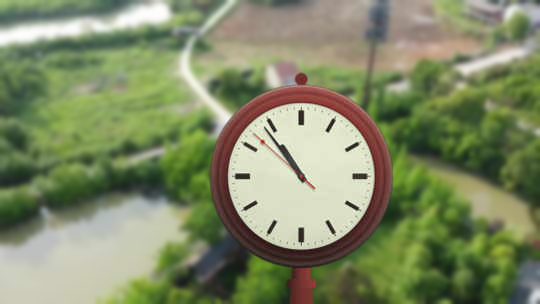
10:53:52
